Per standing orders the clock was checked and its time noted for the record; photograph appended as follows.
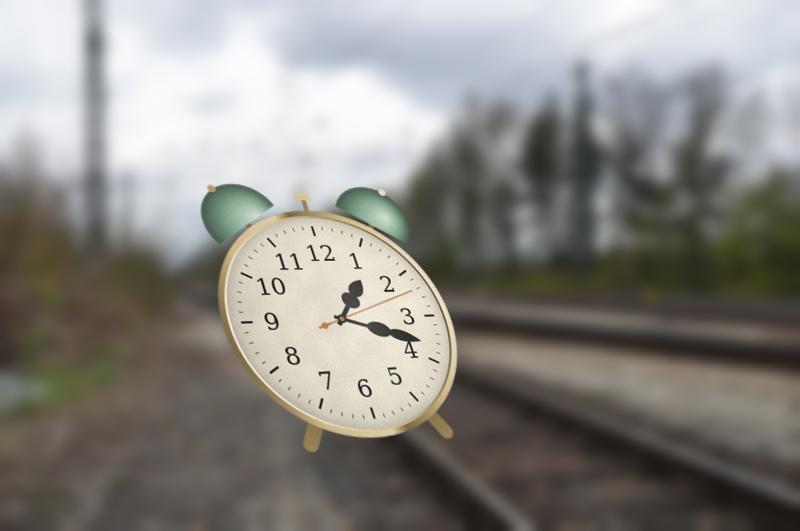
1:18:12
